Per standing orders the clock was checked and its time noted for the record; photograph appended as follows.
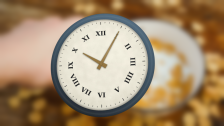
10:05
